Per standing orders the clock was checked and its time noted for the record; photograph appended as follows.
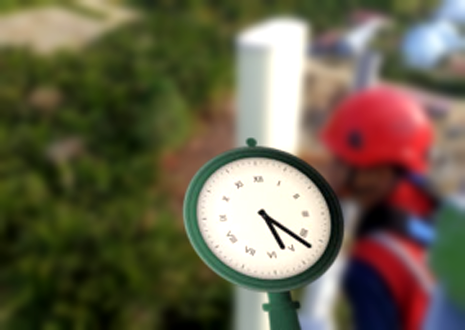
5:22
